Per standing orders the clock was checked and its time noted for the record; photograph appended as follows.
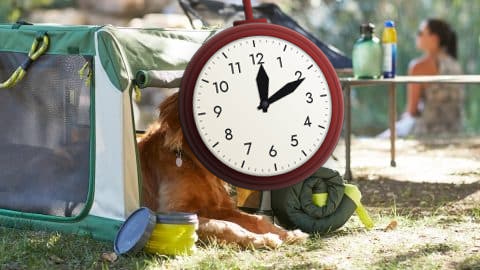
12:11
